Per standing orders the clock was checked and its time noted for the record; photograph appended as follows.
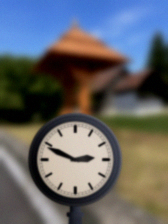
2:49
